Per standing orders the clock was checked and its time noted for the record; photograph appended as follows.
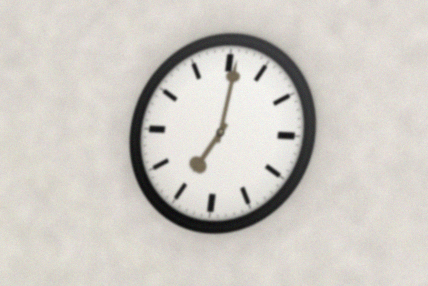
7:01
